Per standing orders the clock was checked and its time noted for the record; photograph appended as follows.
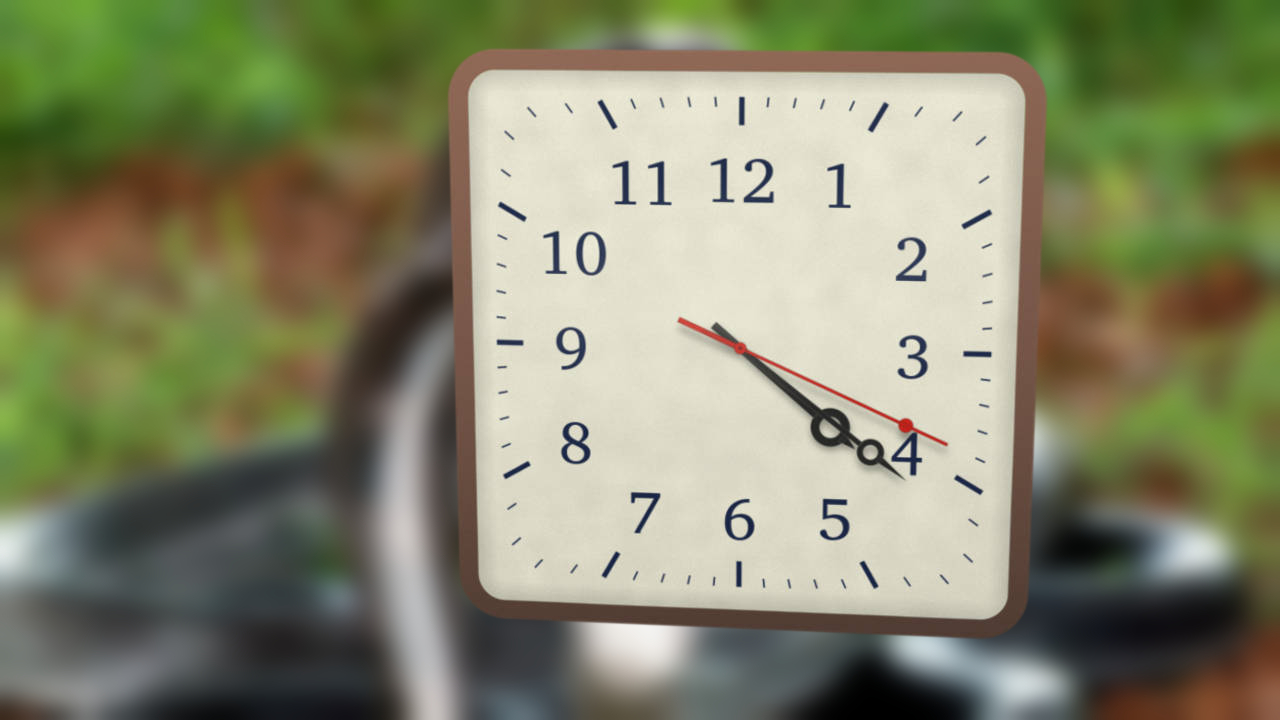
4:21:19
